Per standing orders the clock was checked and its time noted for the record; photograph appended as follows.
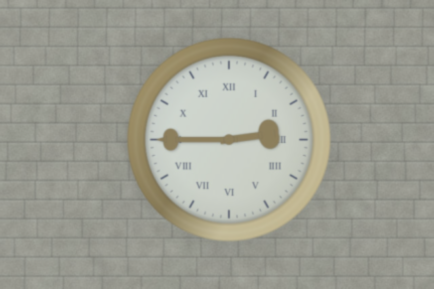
2:45
